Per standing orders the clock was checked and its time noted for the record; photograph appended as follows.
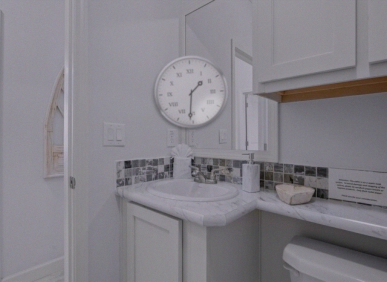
1:31
